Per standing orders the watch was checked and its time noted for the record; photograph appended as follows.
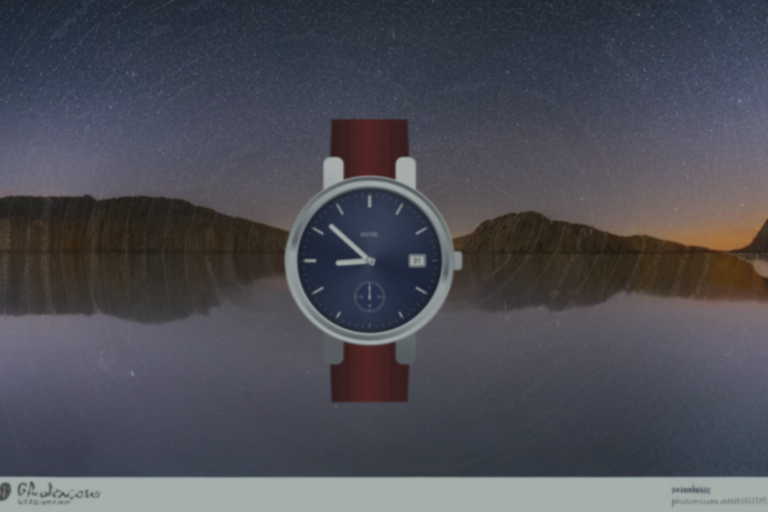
8:52
